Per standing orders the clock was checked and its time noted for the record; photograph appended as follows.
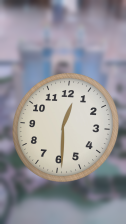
12:29
